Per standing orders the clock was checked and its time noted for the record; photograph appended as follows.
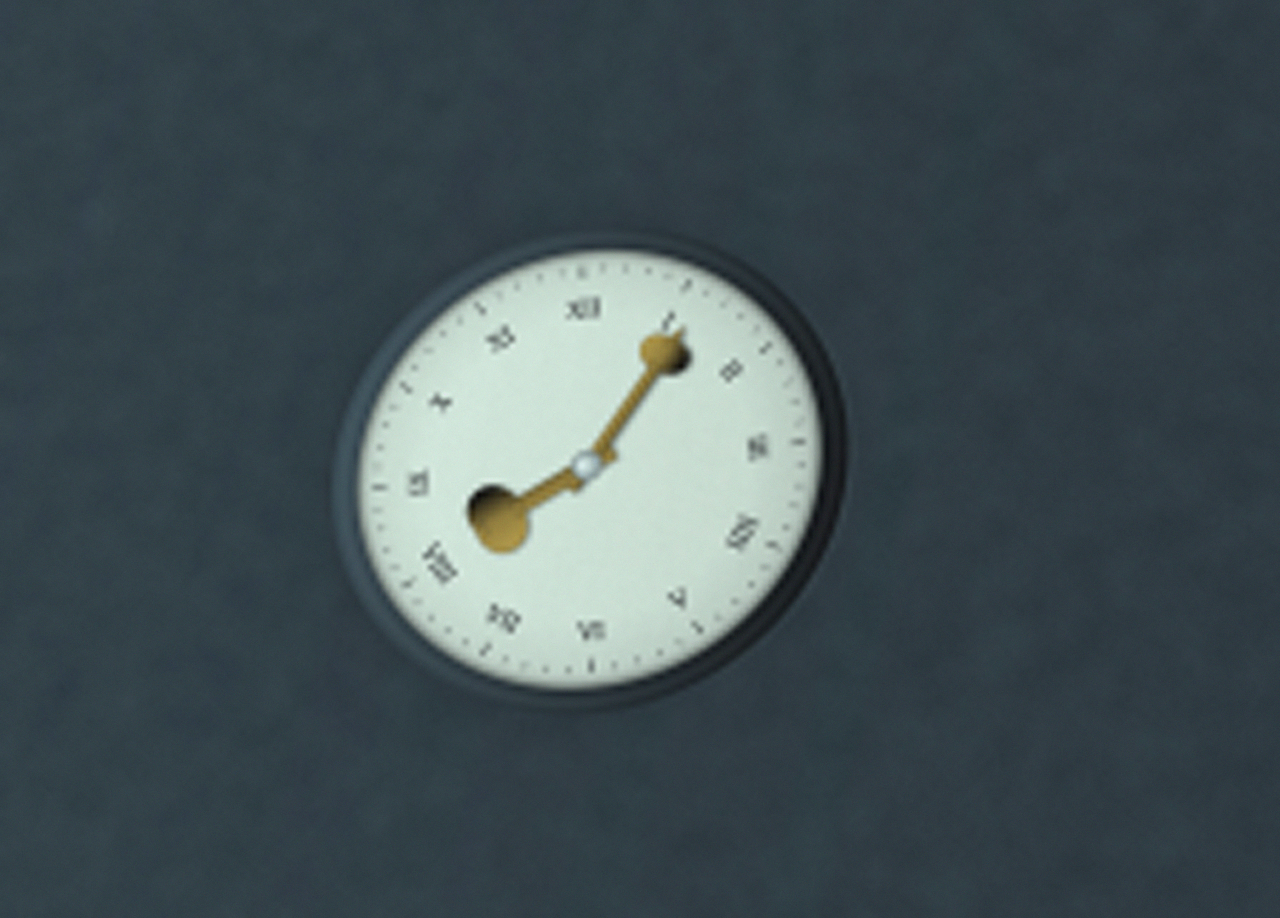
8:06
